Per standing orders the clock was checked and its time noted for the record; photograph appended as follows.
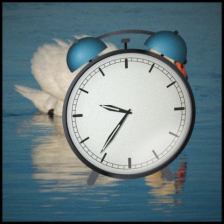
9:36
